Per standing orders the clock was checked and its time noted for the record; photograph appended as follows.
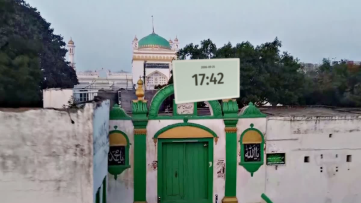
17:42
